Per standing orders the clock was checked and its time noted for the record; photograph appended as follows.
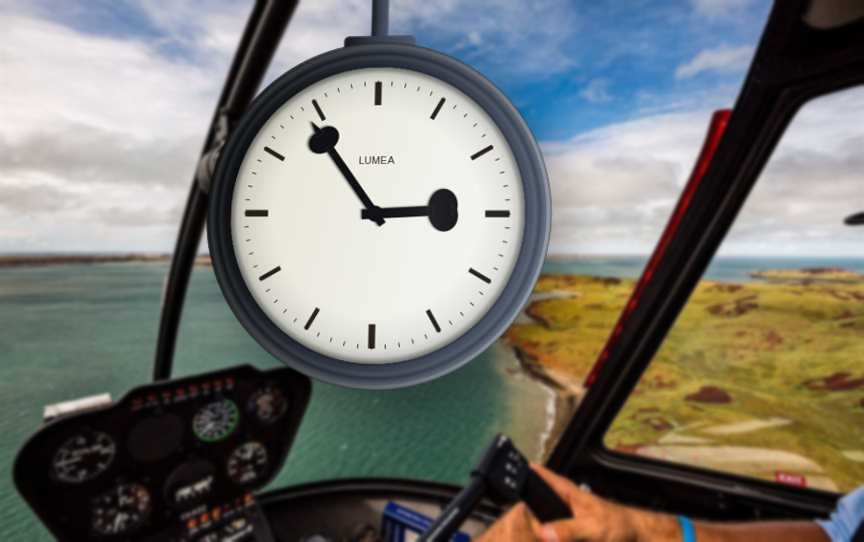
2:54
